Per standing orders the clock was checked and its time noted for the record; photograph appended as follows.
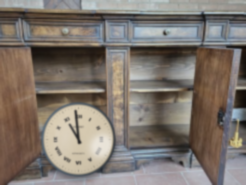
10:59
